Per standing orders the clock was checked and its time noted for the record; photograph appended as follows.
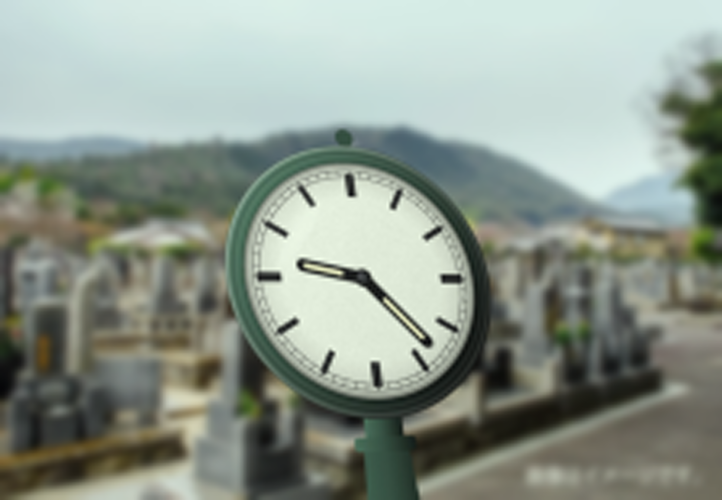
9:23
